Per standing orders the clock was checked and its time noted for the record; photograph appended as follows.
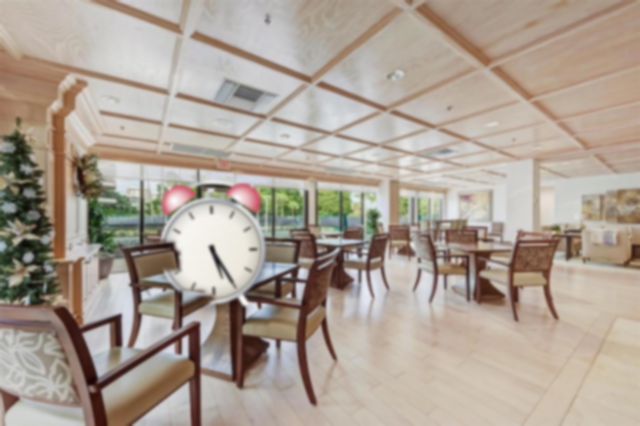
5:25
